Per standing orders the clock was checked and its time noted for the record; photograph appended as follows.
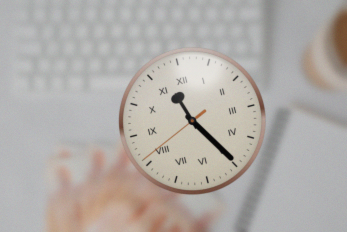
11:24:41
